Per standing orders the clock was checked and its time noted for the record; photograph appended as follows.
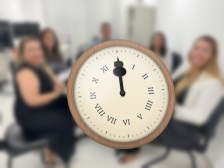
12:00
